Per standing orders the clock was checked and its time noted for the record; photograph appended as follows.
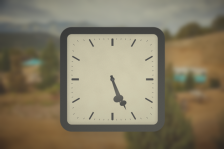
5:26
